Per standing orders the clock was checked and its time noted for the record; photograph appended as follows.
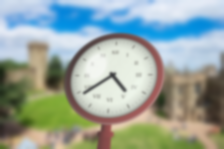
4:39
